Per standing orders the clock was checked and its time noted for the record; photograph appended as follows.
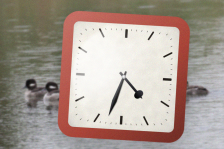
4:33
